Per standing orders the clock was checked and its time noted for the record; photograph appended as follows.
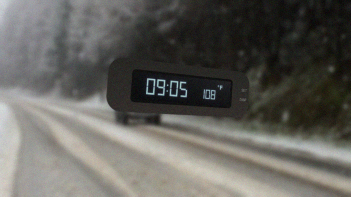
9:05
